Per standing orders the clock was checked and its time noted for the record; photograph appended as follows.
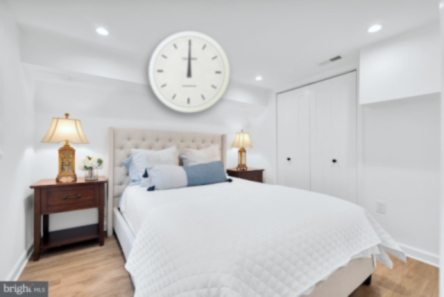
12:00
